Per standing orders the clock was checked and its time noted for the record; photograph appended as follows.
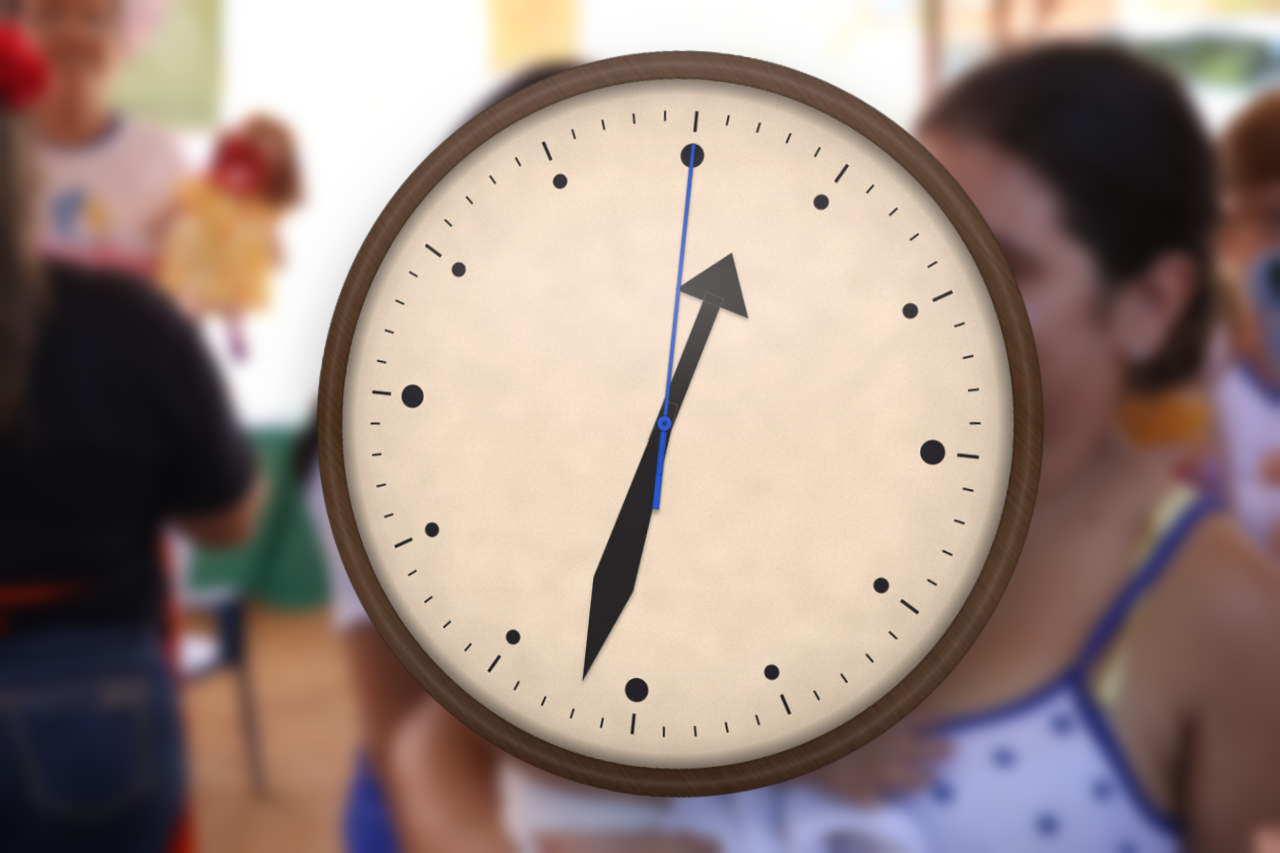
12:32:00
